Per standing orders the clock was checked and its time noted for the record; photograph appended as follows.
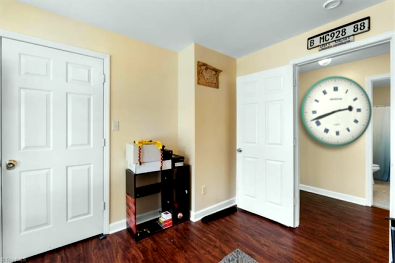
2:42
